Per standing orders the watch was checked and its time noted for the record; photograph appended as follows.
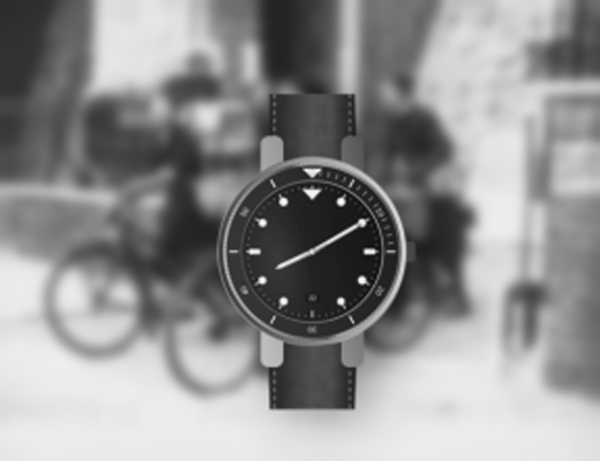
8:10
